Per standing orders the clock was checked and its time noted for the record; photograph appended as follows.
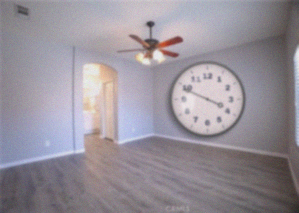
3:49
